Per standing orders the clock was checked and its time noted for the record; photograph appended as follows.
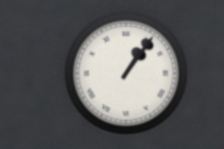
1:06
